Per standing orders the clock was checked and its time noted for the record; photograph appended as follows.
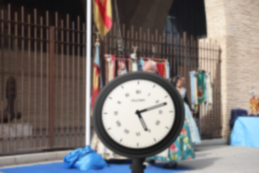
5:12
